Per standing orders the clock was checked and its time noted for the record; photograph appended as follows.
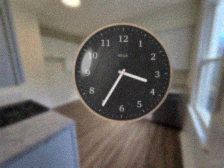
3:35
